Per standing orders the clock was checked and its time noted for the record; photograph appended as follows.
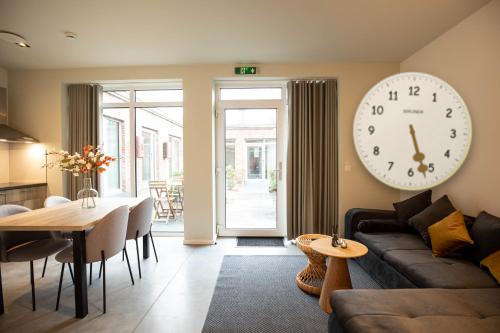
5:27
